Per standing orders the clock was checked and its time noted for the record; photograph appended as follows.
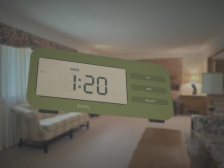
1:20
